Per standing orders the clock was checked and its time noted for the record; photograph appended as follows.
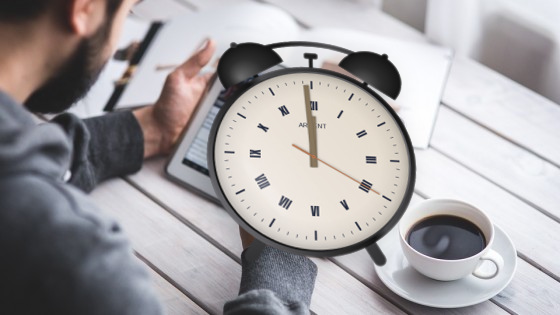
11:59:20
